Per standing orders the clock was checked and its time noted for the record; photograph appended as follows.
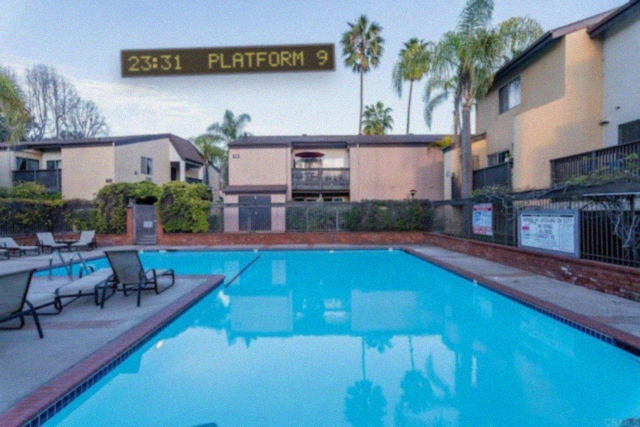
23:31
